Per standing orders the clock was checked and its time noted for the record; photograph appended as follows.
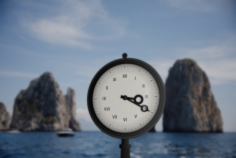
3:20
